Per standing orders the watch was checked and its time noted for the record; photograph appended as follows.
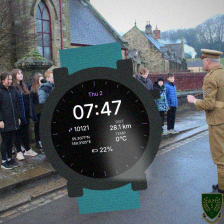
7:47
